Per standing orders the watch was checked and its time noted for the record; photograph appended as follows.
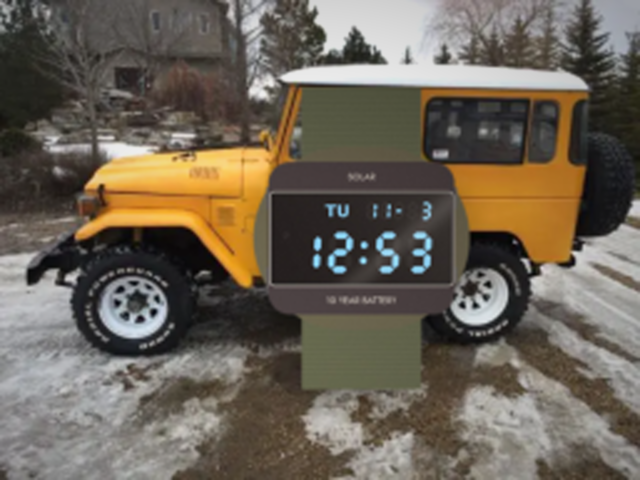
12:53
